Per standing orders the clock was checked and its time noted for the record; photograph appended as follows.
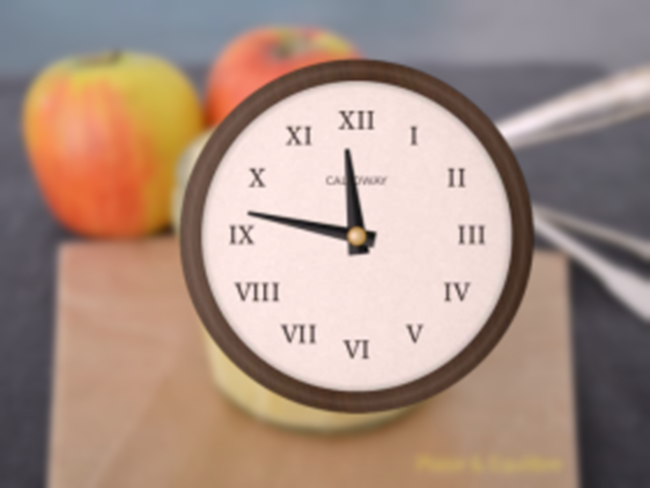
11:47
